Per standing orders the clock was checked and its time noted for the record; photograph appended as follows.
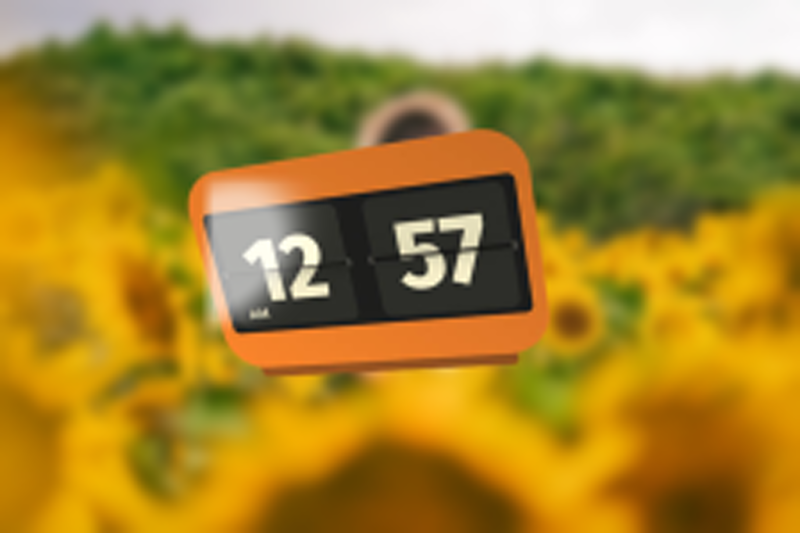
12:57
